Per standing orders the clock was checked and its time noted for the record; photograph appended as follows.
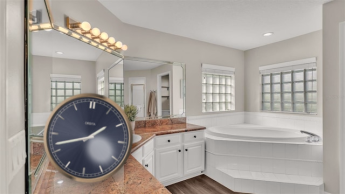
1:42
